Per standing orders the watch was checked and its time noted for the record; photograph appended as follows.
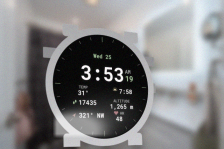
3:53:19
